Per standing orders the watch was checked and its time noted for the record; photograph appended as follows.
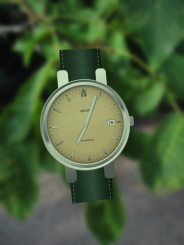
7:04
